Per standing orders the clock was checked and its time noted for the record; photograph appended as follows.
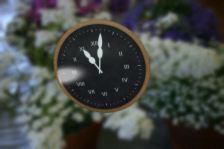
11:02
